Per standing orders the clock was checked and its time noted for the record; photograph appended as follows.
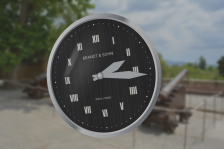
2:16
